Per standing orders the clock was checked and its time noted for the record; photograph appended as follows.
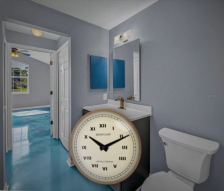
10:11
